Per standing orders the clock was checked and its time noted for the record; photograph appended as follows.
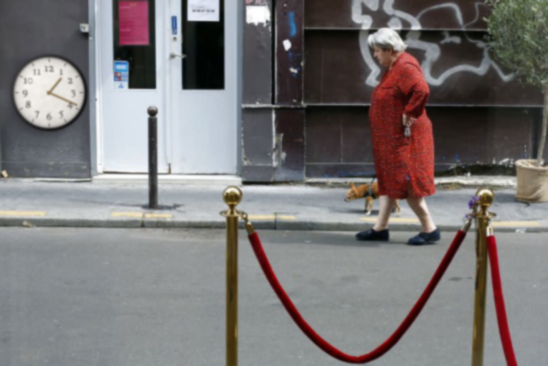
1:19
